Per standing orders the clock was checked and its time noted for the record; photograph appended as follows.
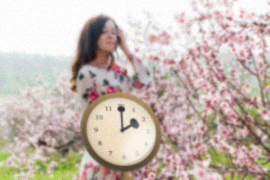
2:00
